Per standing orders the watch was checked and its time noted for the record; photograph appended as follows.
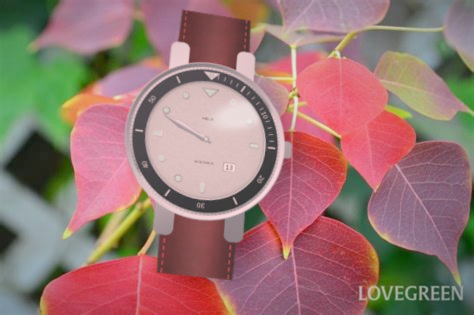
9:49
